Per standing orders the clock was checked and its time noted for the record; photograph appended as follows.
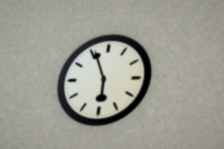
5:56
